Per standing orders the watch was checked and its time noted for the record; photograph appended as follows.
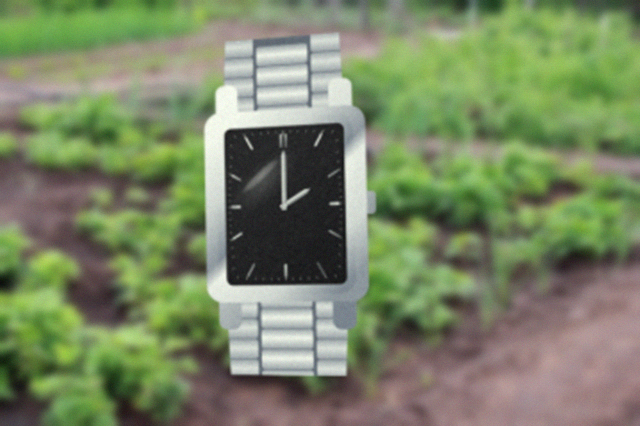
2:00
